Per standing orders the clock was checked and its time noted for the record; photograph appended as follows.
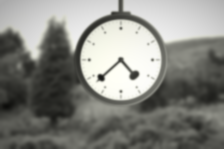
4:38
